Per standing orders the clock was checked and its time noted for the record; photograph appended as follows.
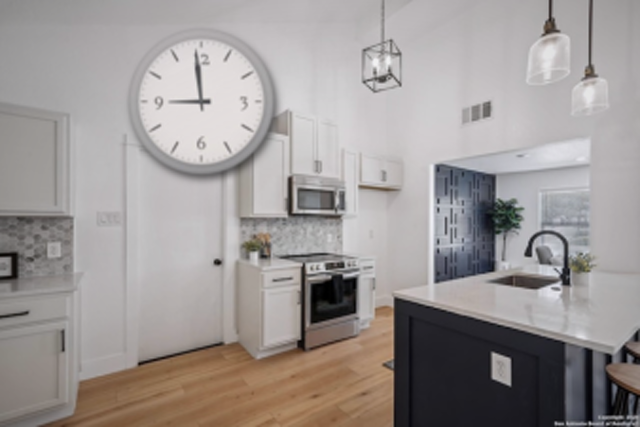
8:59
